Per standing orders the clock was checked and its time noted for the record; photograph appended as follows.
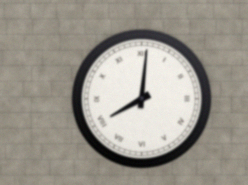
8:01
